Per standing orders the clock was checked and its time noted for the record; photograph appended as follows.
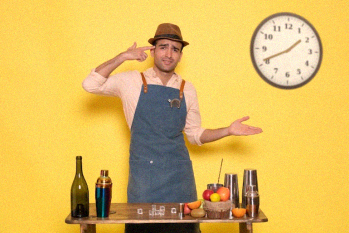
1:41
